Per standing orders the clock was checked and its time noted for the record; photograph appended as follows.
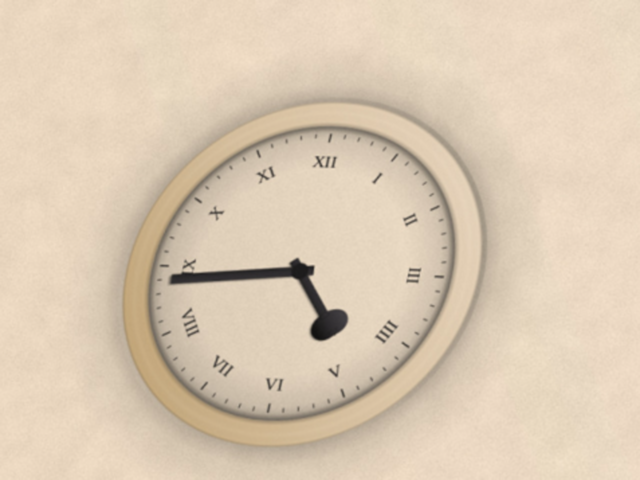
4:44
